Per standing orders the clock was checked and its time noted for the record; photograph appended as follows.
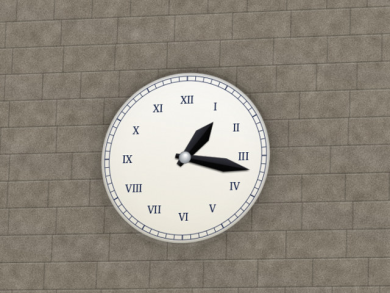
1:17
